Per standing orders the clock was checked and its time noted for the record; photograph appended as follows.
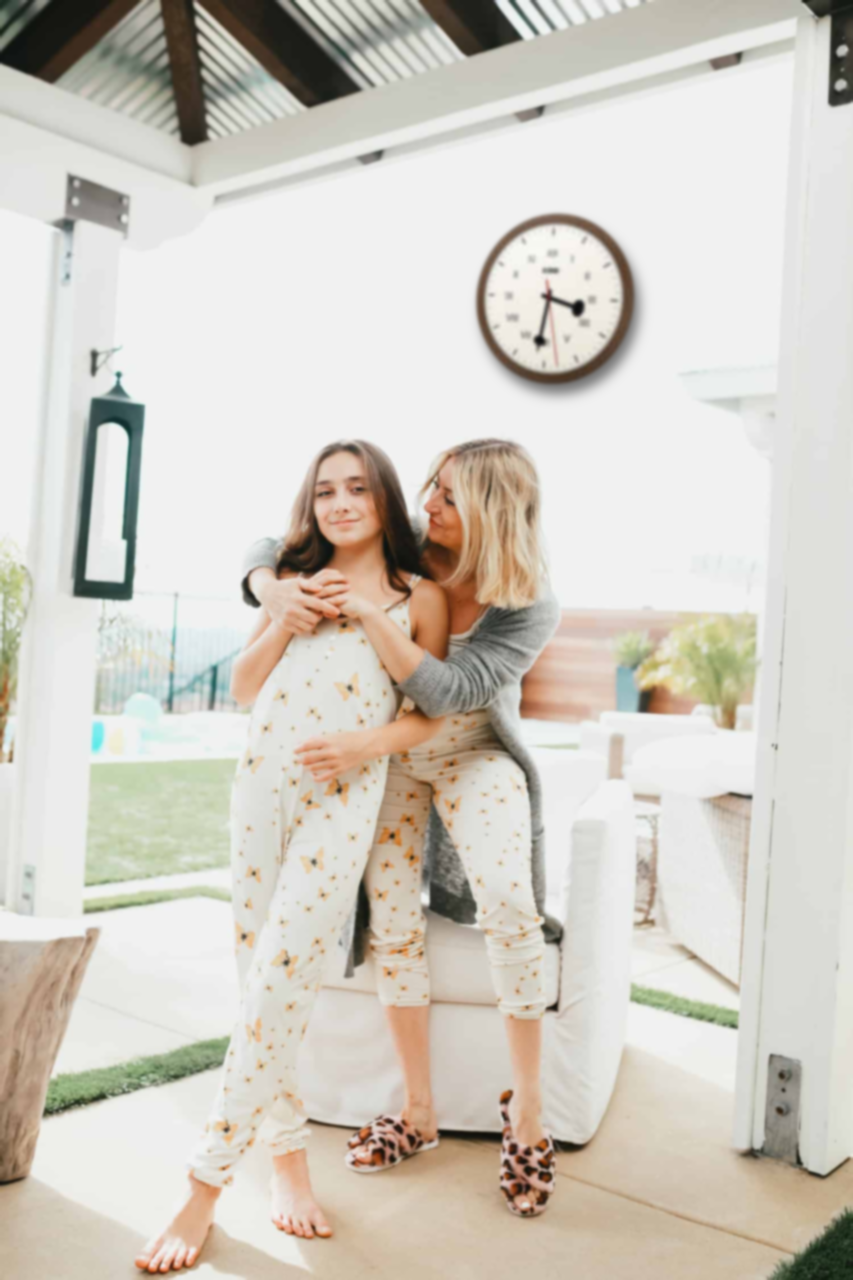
3:31:28
